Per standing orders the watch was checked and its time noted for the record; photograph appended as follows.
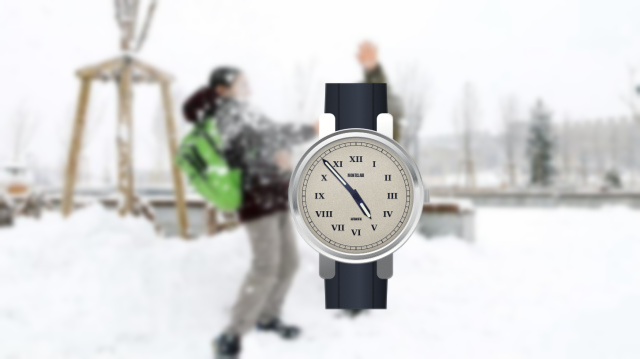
4:53
